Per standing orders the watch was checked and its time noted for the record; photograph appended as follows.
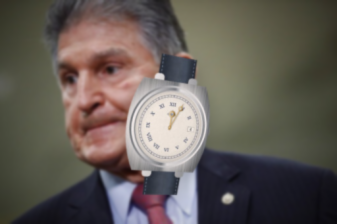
12:04
